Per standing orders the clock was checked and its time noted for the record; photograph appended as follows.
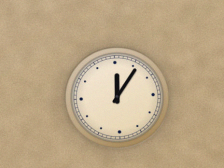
12:06
